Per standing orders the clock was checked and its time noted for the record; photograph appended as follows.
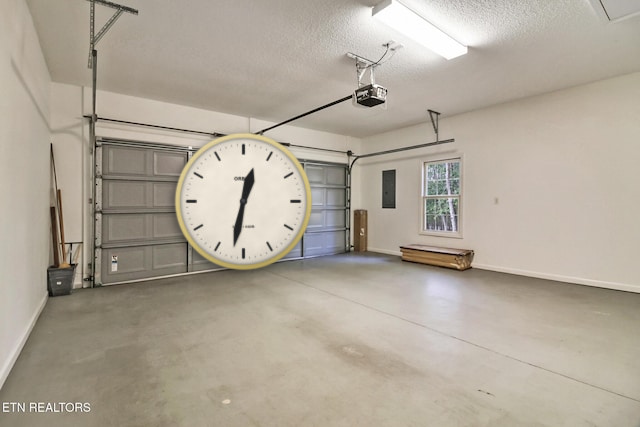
12:32
